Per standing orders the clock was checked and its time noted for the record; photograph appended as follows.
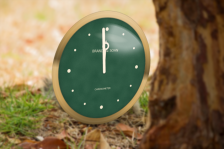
11:59
